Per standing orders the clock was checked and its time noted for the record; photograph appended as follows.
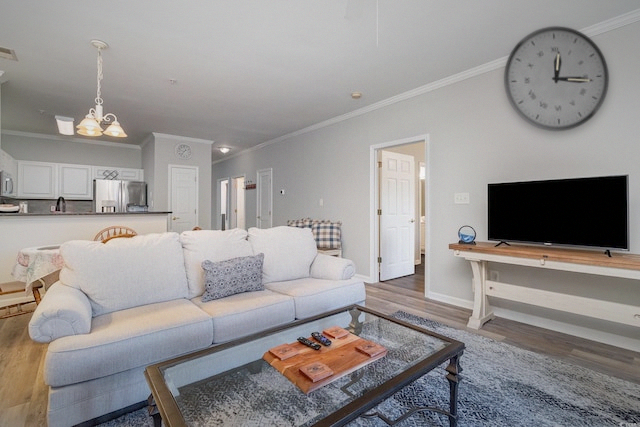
12:16
